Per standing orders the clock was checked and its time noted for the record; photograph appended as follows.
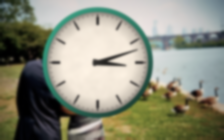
3:12
